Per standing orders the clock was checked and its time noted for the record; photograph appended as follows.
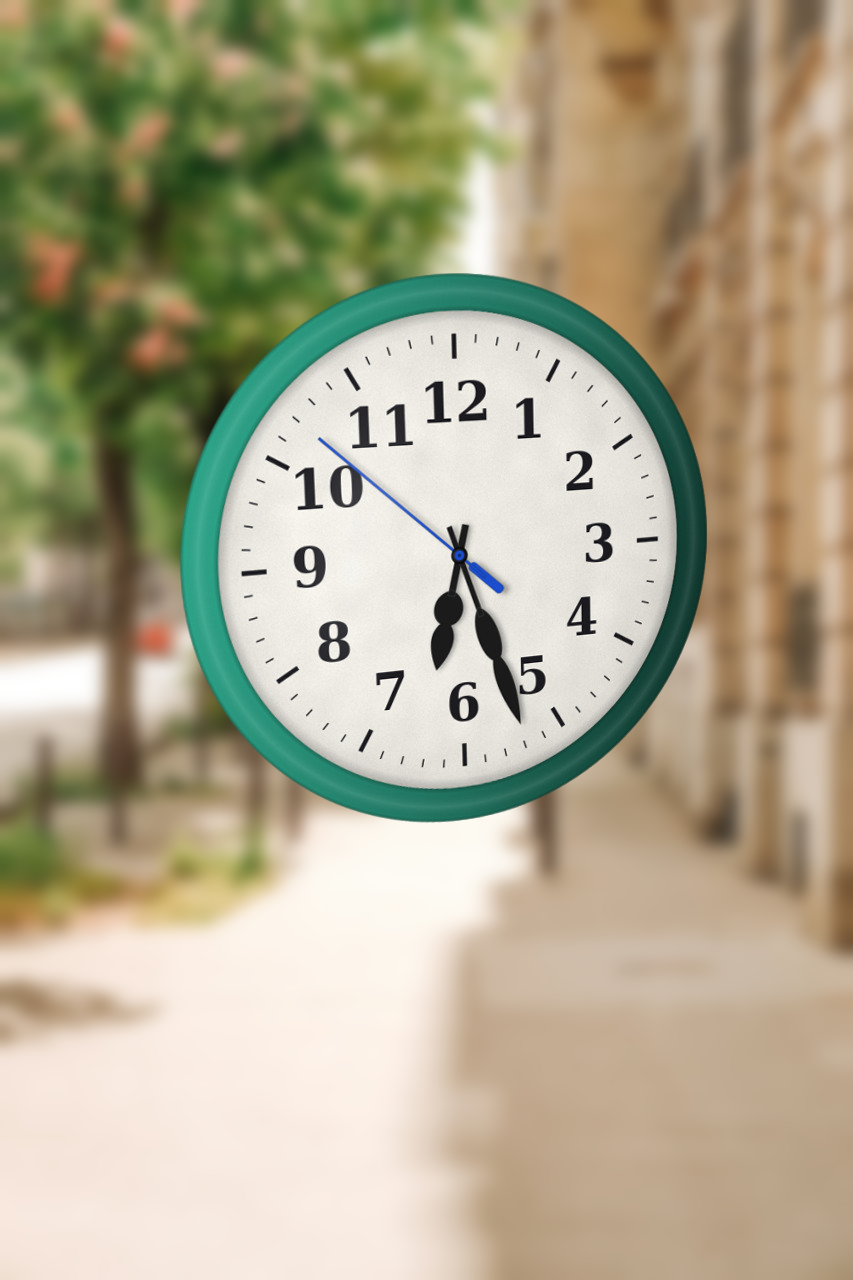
6:26:52
